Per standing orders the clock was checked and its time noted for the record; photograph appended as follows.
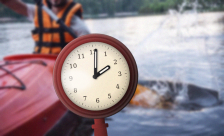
2:01
